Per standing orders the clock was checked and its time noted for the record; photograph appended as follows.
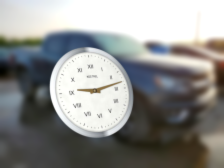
9:13
